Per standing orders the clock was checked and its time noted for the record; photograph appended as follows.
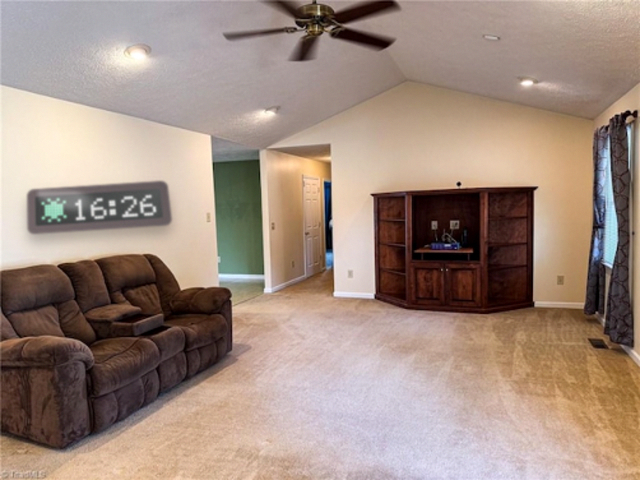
16:26
